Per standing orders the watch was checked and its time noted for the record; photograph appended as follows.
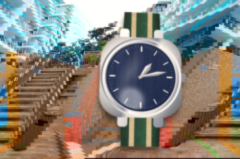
1:13
